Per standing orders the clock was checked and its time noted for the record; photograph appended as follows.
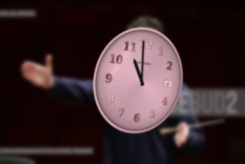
10:59
